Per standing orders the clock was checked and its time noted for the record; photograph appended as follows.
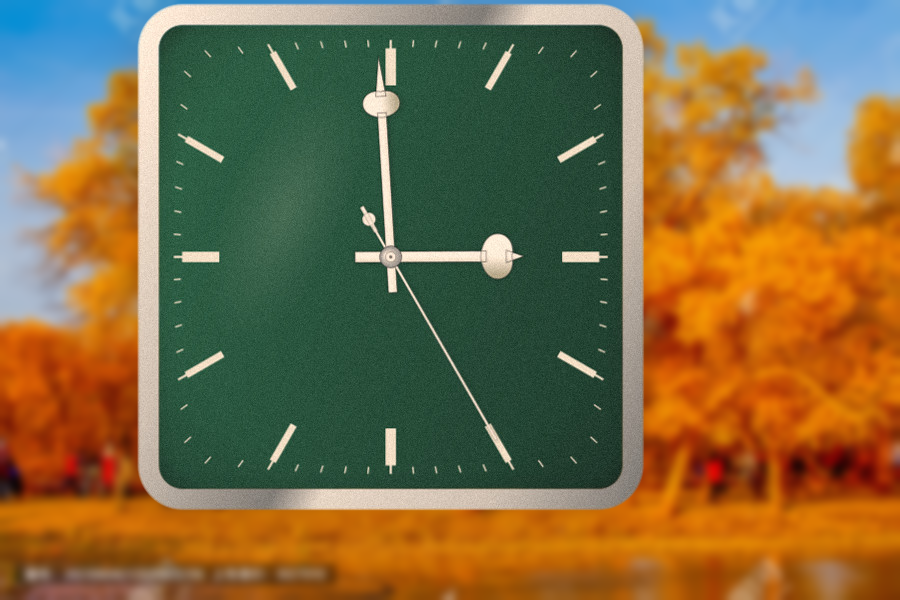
2:59:25
